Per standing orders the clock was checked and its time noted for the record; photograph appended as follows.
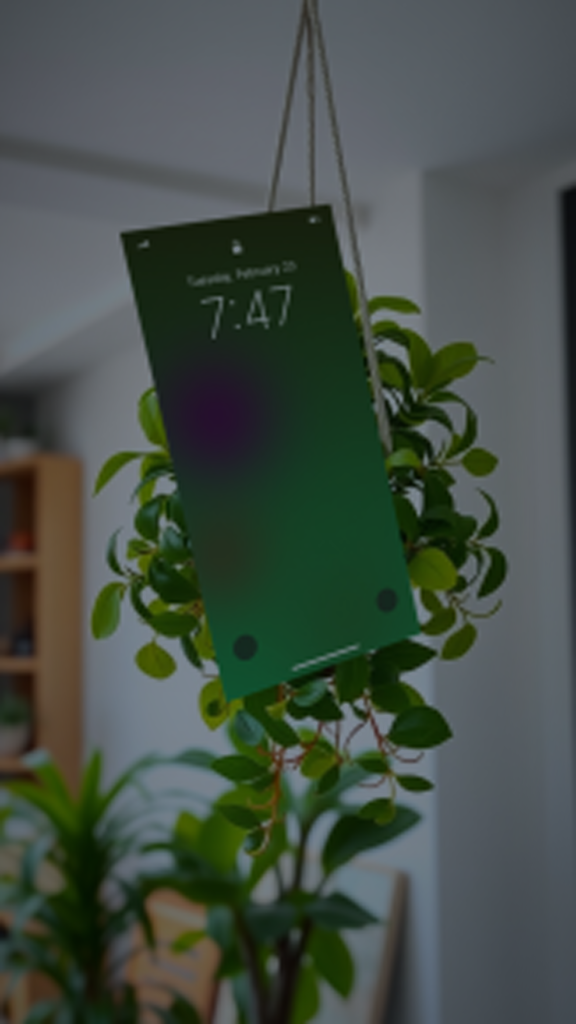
7:47
